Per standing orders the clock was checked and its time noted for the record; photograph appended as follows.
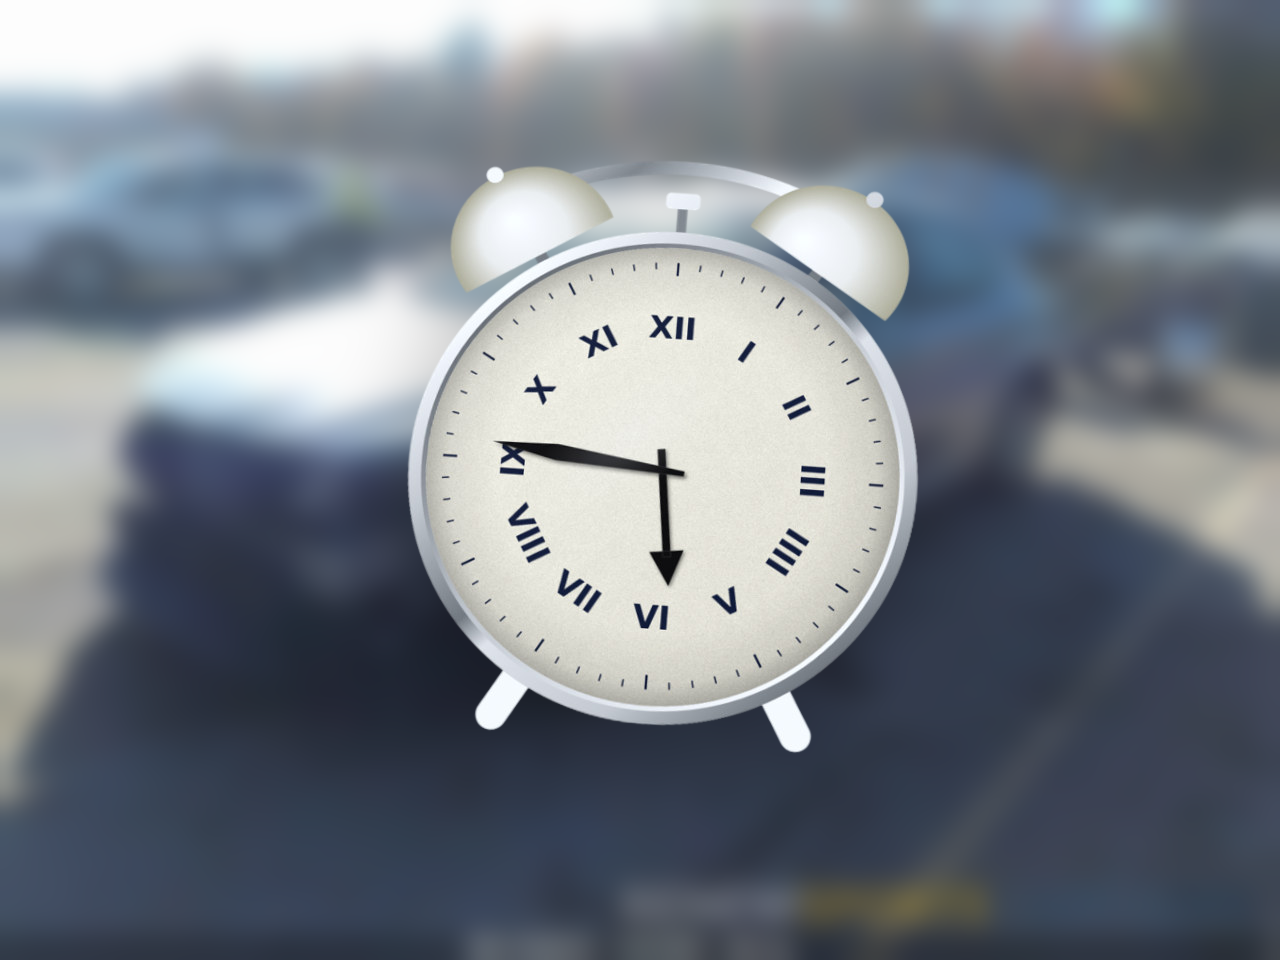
5:46
